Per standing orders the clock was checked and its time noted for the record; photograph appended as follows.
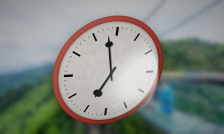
6:58
